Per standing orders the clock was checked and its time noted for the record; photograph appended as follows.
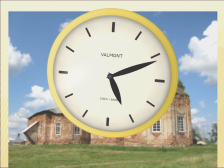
5:11
